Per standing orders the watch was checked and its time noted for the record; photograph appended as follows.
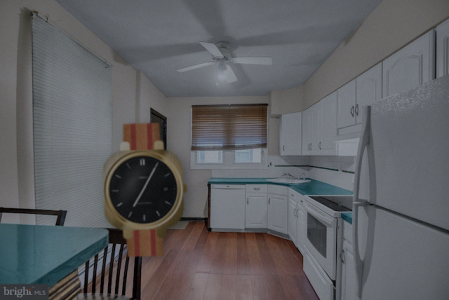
7:05
